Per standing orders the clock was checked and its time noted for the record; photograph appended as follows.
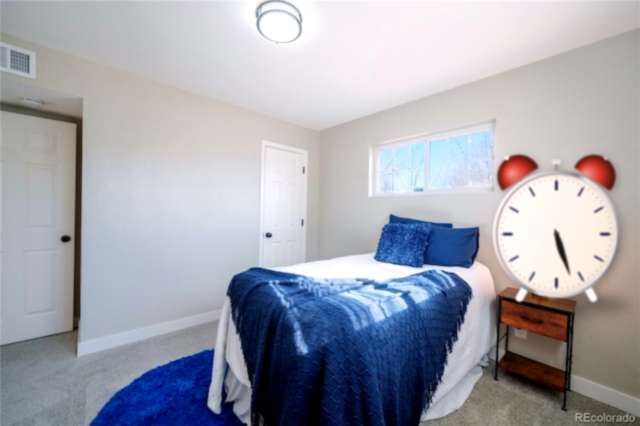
5:27
